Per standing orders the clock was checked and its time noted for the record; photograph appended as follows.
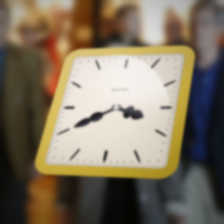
3:40
